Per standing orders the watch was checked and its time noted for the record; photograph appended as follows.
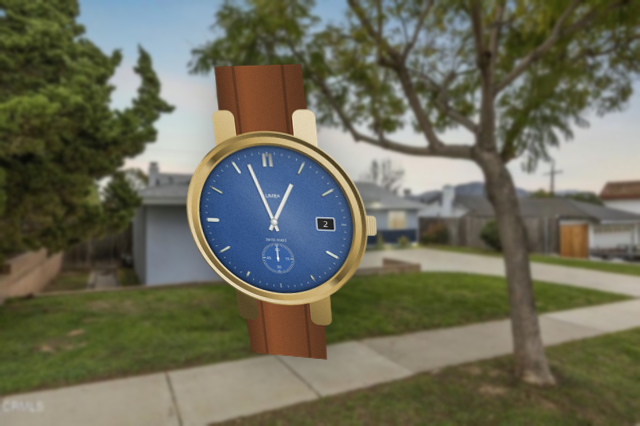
12:57
